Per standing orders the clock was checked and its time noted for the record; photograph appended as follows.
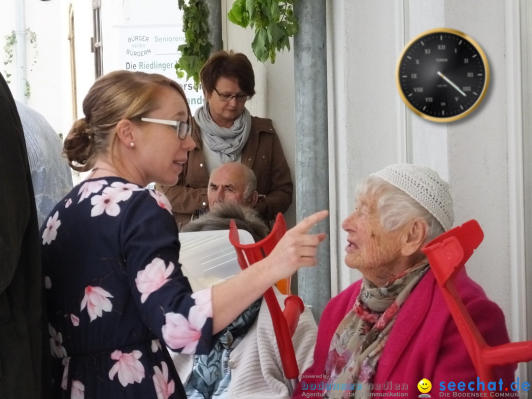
4:22
